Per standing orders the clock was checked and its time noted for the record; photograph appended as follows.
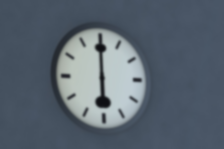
6:00
